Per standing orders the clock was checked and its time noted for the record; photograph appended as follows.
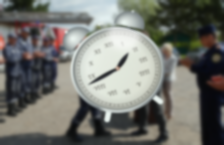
1:43
